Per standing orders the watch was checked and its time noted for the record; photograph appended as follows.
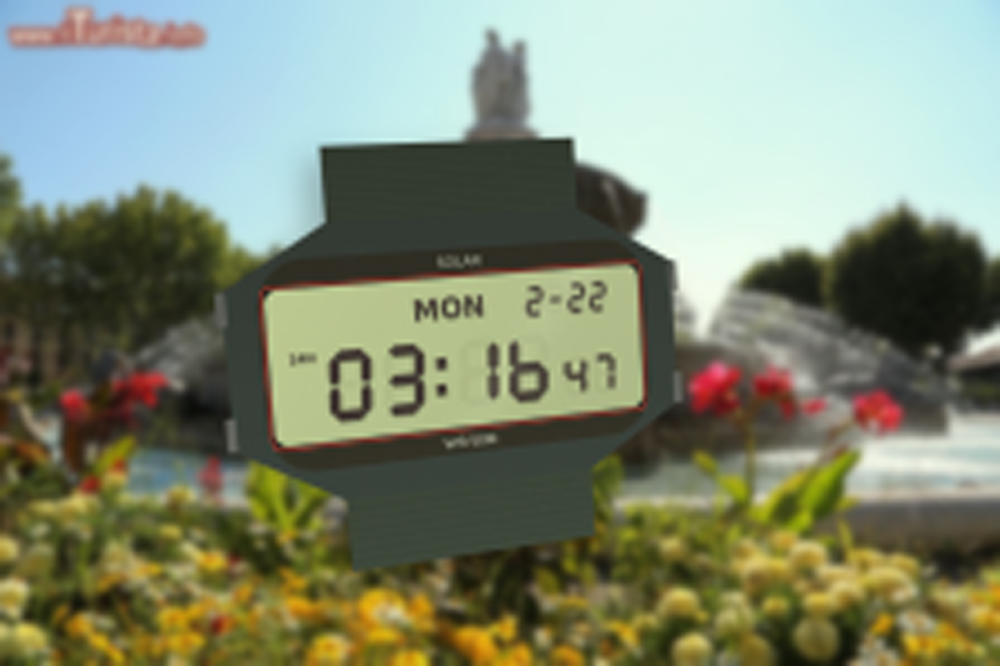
3:16:47
